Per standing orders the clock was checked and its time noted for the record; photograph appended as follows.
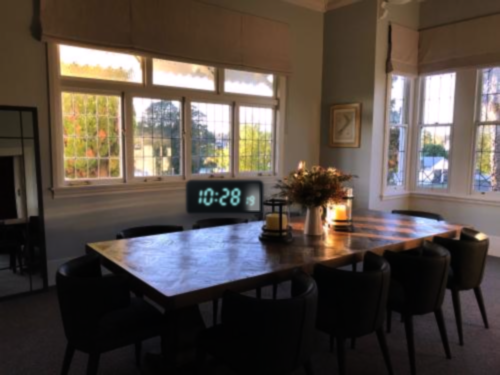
10:28
